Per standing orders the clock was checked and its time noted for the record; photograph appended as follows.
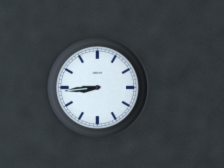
8:44
